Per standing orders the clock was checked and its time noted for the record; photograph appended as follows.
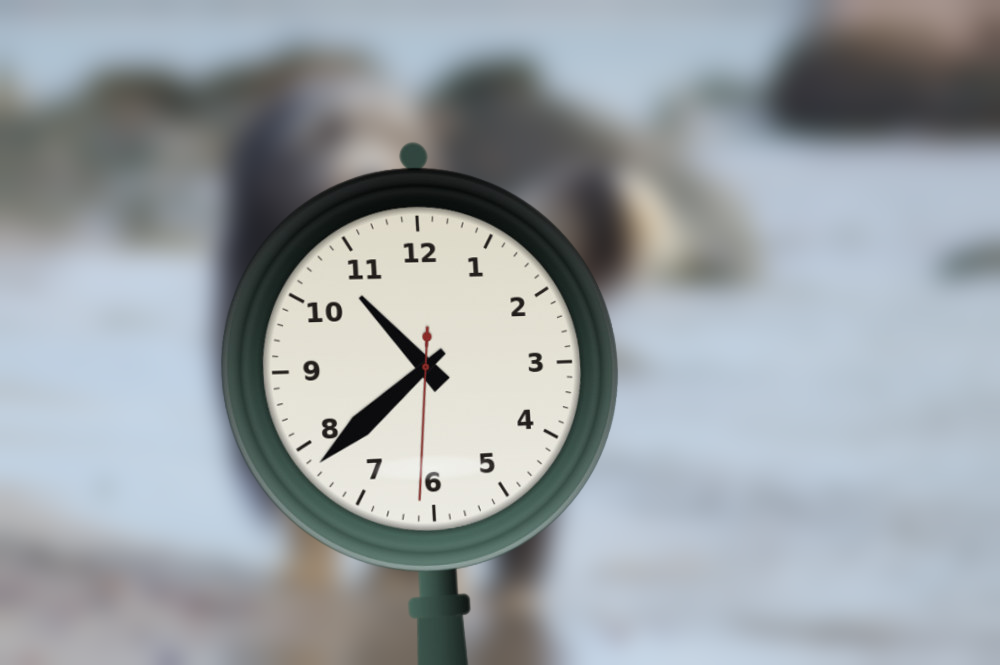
10:38:31
